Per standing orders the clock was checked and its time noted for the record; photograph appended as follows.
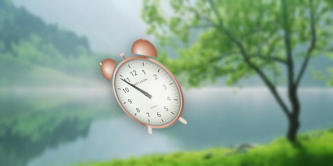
10:54
